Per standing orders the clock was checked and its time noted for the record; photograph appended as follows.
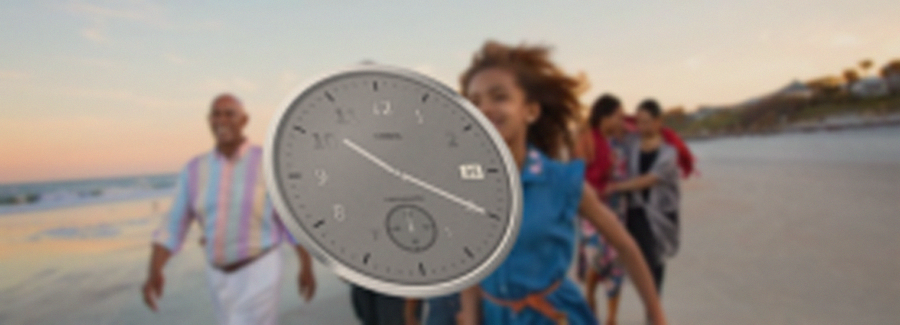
10:20
